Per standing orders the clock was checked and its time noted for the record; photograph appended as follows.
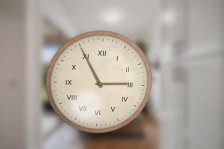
2:55
